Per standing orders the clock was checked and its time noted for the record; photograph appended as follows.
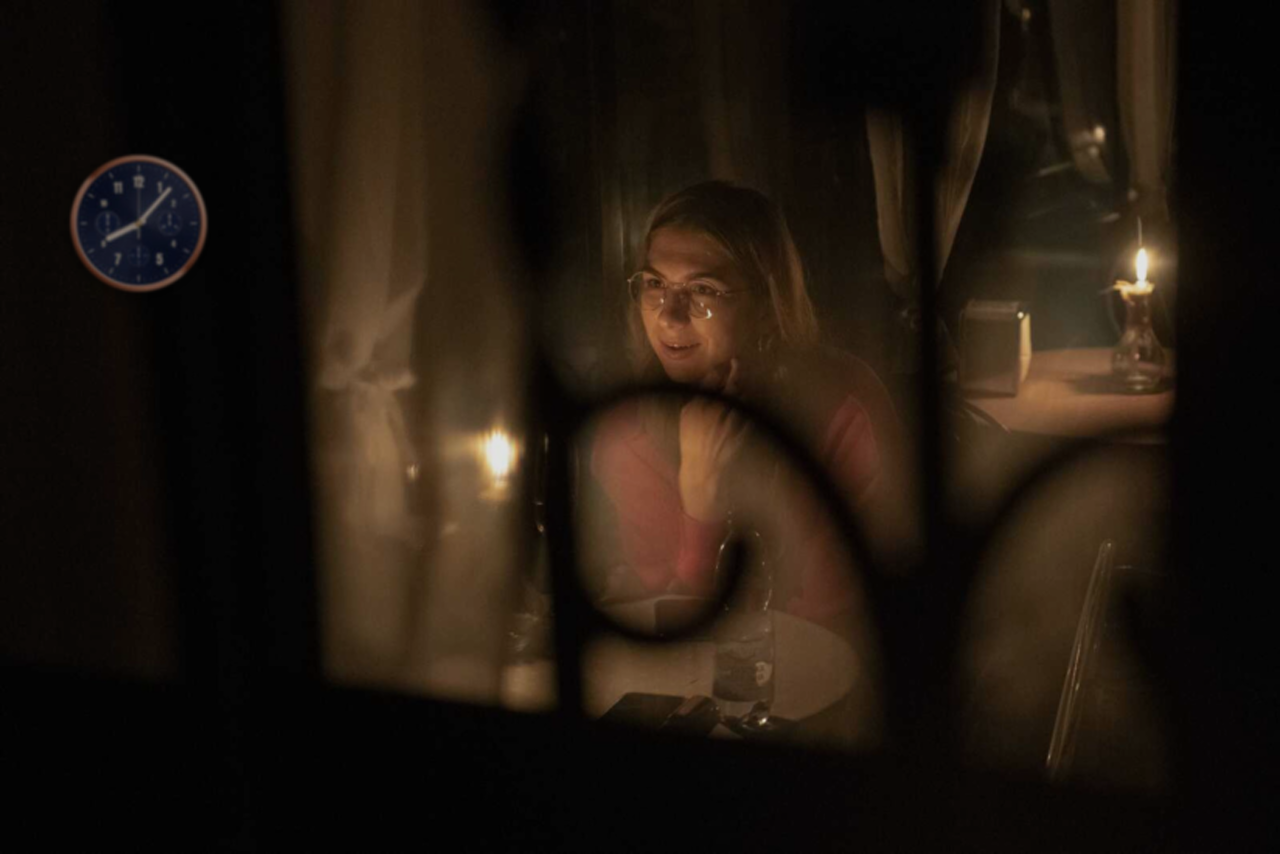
8:07
